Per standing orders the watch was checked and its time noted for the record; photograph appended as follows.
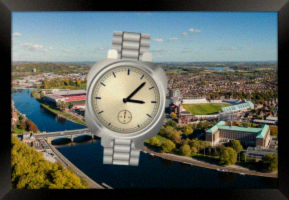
3:07
